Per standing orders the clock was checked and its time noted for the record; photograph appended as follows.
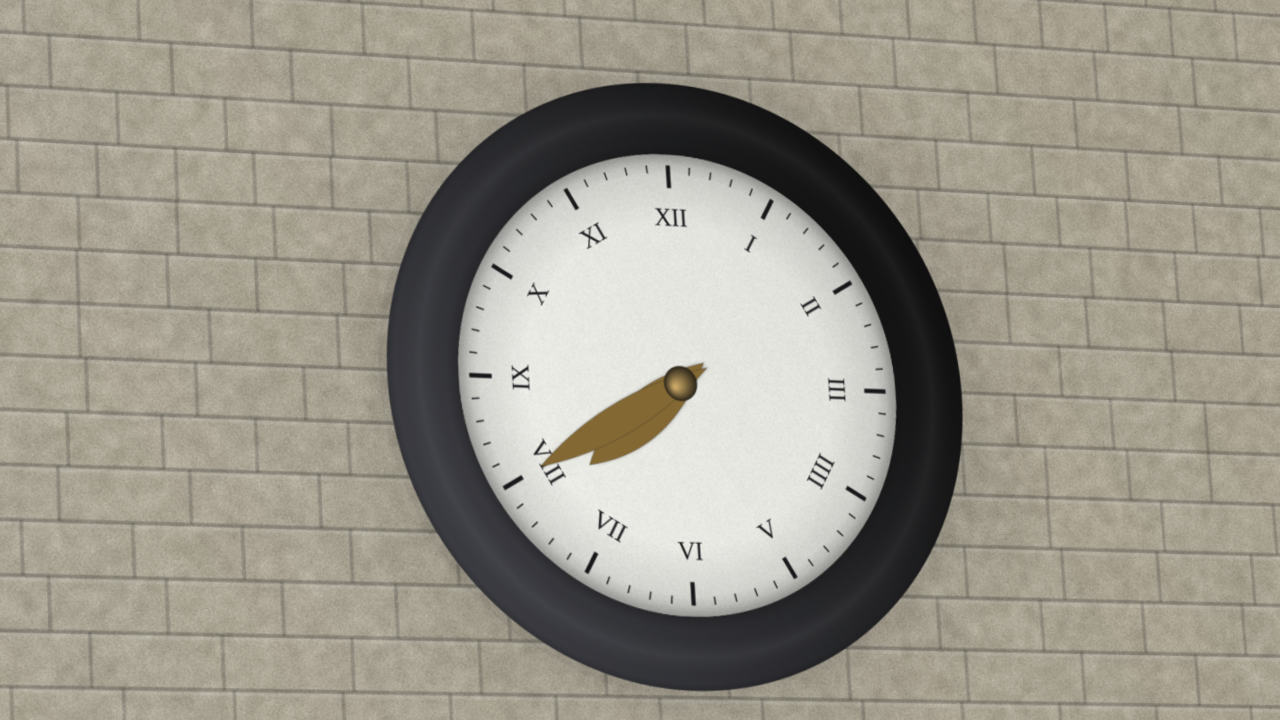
7:40
